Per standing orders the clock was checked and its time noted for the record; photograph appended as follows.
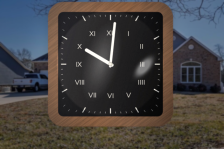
10:01
